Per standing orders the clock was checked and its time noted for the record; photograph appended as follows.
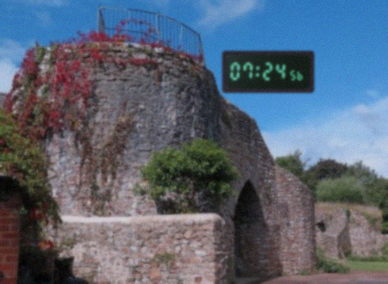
7:24
